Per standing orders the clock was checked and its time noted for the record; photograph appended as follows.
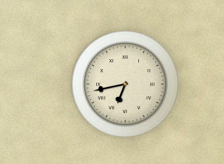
6:43
